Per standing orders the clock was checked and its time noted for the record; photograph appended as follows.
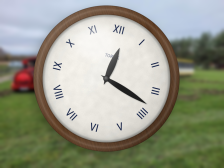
12:18
